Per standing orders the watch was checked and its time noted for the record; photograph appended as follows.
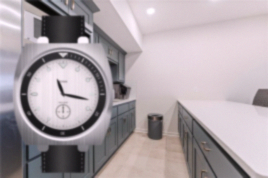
11:17
